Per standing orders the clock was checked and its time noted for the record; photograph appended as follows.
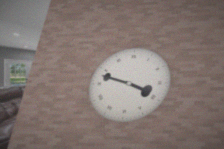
3:48
